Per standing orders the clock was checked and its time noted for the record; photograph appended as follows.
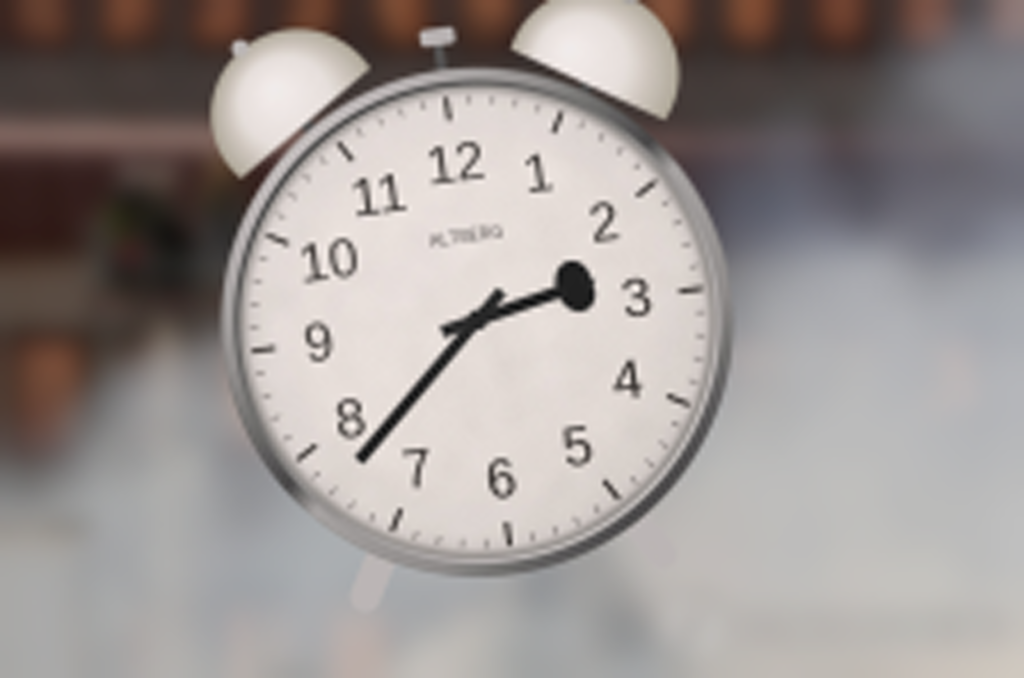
2:38
